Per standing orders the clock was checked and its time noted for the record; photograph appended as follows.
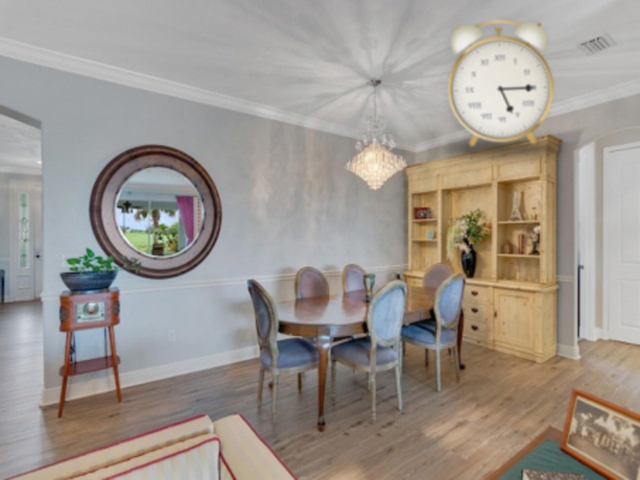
5:15
